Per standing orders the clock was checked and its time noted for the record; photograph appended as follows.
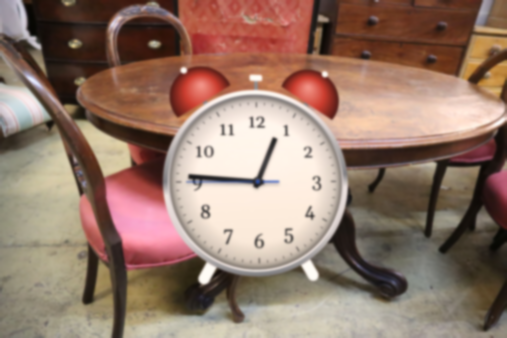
12:45:45
